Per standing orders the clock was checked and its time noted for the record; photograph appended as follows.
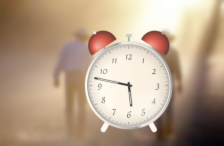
5:47
